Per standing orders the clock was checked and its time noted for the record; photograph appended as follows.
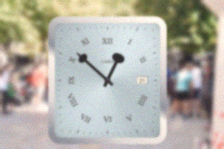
12:52
